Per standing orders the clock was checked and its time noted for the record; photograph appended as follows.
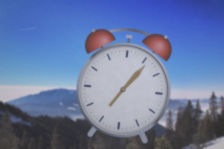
7:06
